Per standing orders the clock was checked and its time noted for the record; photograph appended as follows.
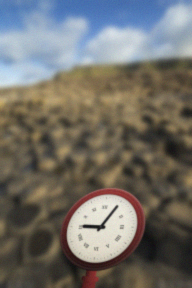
9:05
